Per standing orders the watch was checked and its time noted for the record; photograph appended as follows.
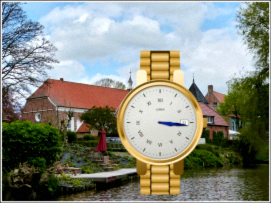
3:16
